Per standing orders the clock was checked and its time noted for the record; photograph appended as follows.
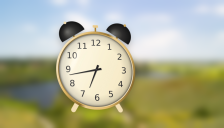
6:43
